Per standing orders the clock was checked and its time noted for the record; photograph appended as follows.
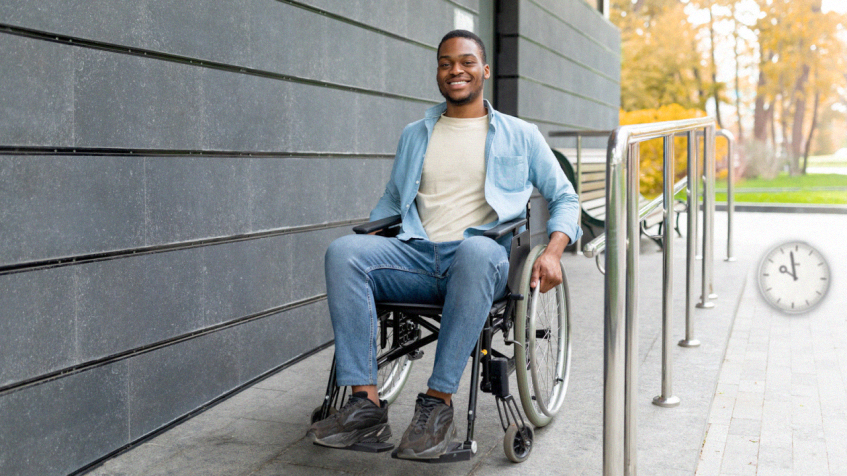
9:58
